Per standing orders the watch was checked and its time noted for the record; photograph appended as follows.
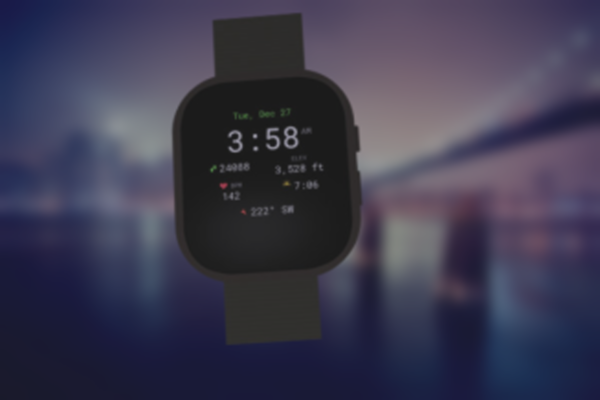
3:58
